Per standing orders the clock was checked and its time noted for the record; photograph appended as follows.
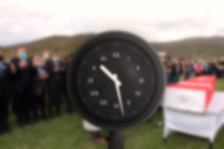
10:28
